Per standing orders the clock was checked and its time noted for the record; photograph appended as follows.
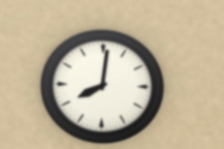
8:01
